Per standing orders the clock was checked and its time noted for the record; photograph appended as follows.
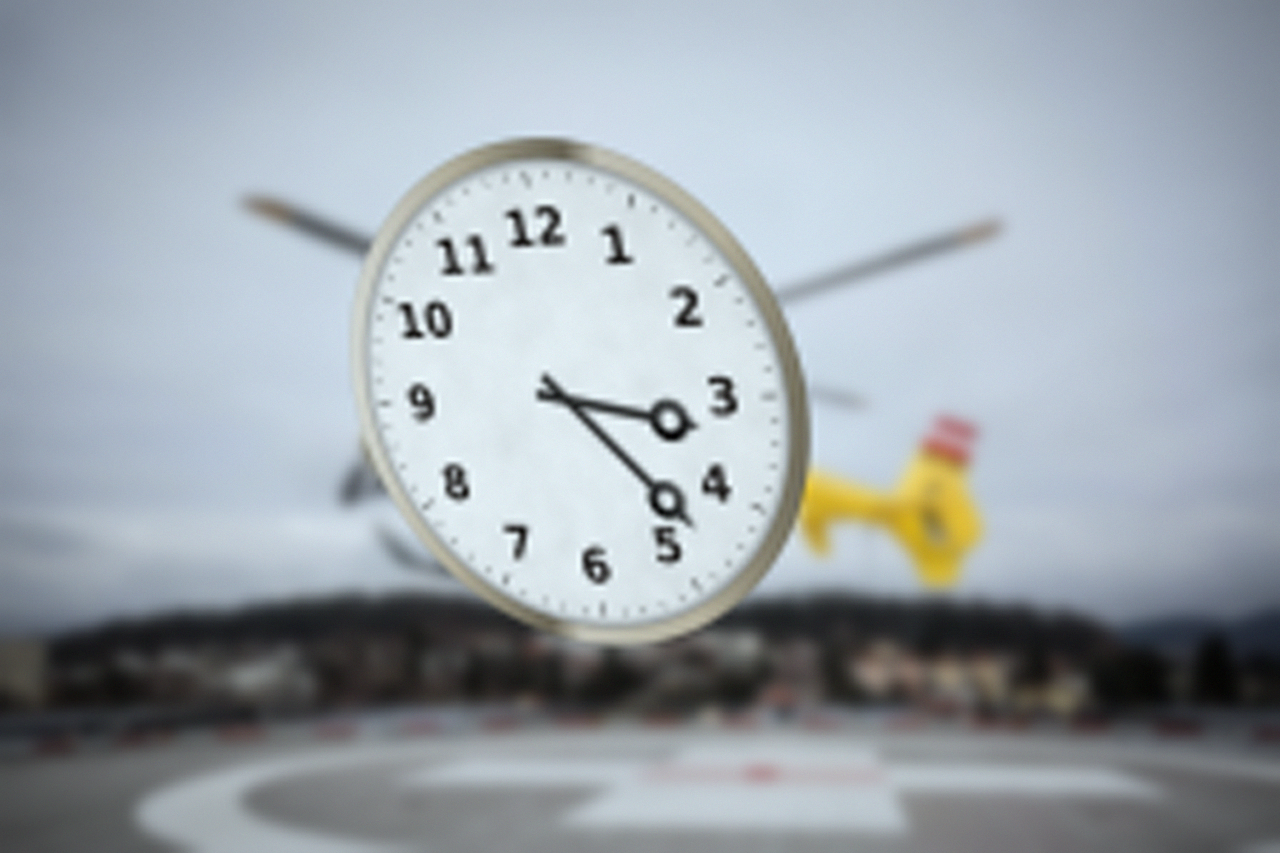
3:23
